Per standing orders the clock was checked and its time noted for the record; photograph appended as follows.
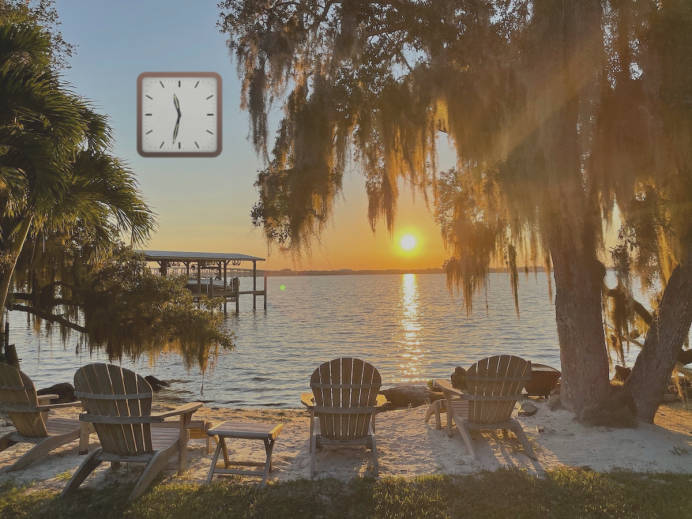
11:32
